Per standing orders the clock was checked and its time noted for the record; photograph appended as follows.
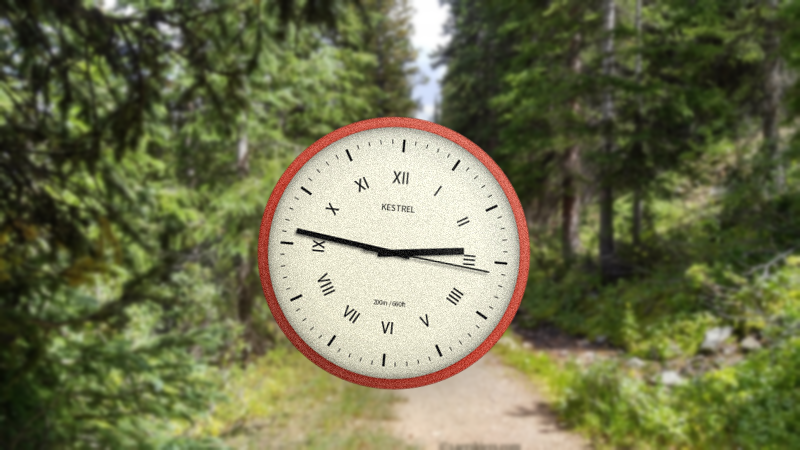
2:46:16
